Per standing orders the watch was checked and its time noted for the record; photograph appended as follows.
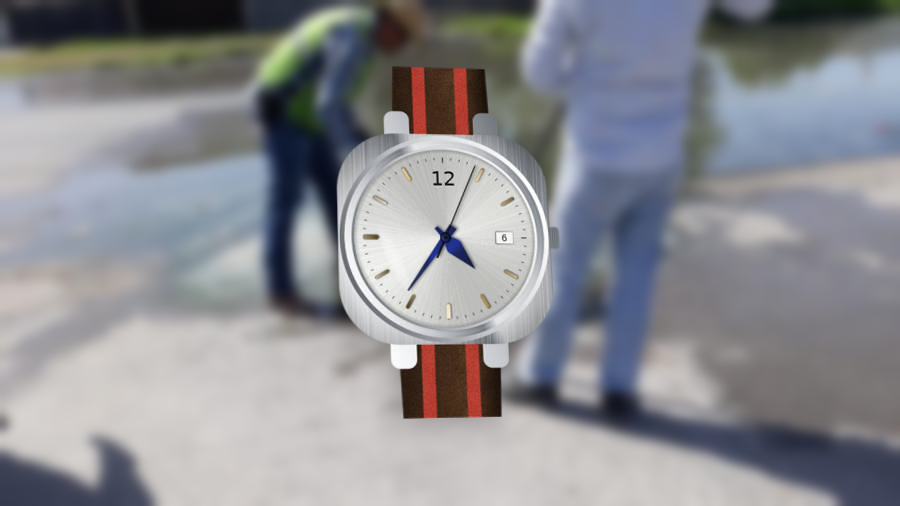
4:36:04
